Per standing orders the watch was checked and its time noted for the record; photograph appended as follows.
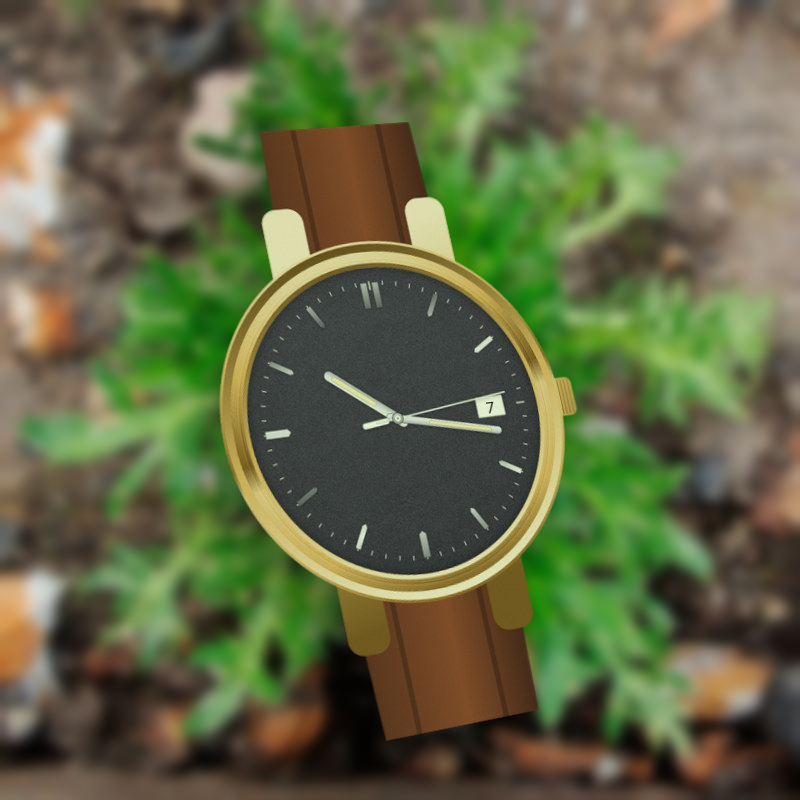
10:17:14
